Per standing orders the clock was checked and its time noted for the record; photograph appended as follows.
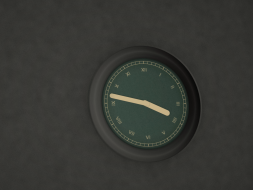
3:47
